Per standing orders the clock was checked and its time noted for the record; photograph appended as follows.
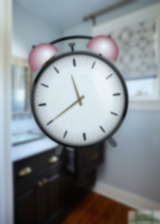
11:40
